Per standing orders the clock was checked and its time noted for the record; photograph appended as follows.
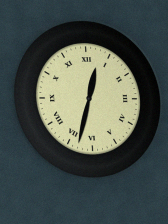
12:33
